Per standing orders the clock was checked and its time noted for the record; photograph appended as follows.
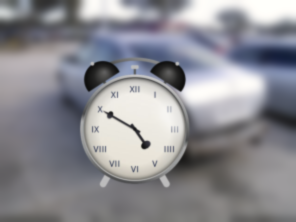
4:50
